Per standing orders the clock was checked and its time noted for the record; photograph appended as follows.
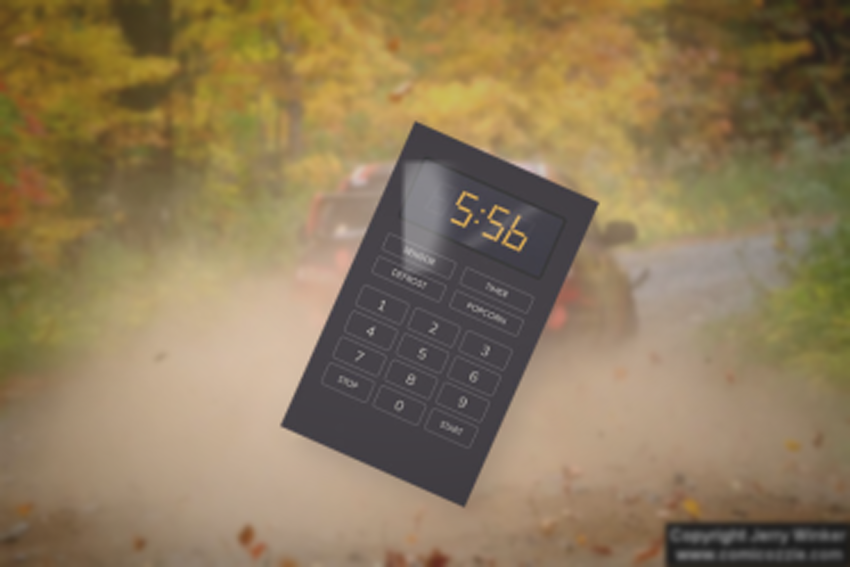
5:56
